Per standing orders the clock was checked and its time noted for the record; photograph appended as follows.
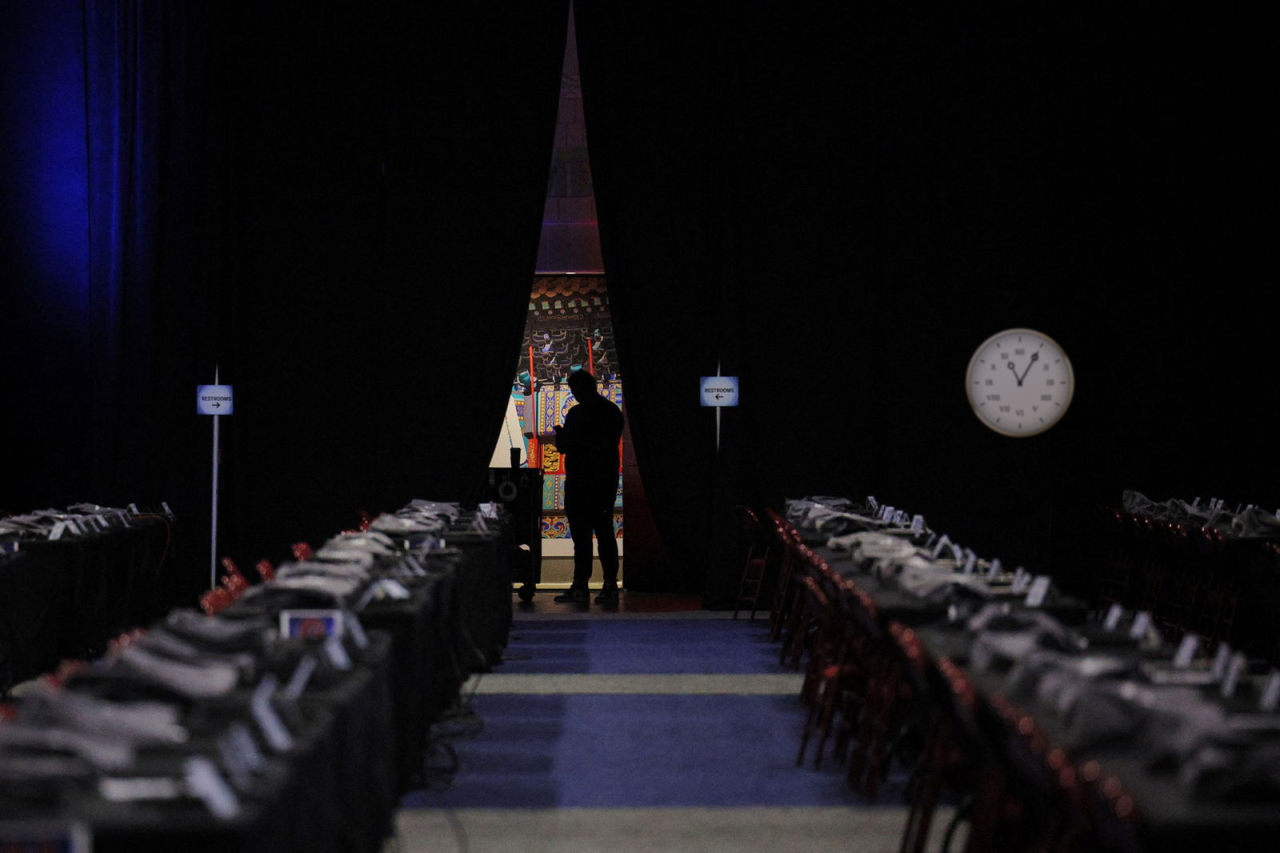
11:05
